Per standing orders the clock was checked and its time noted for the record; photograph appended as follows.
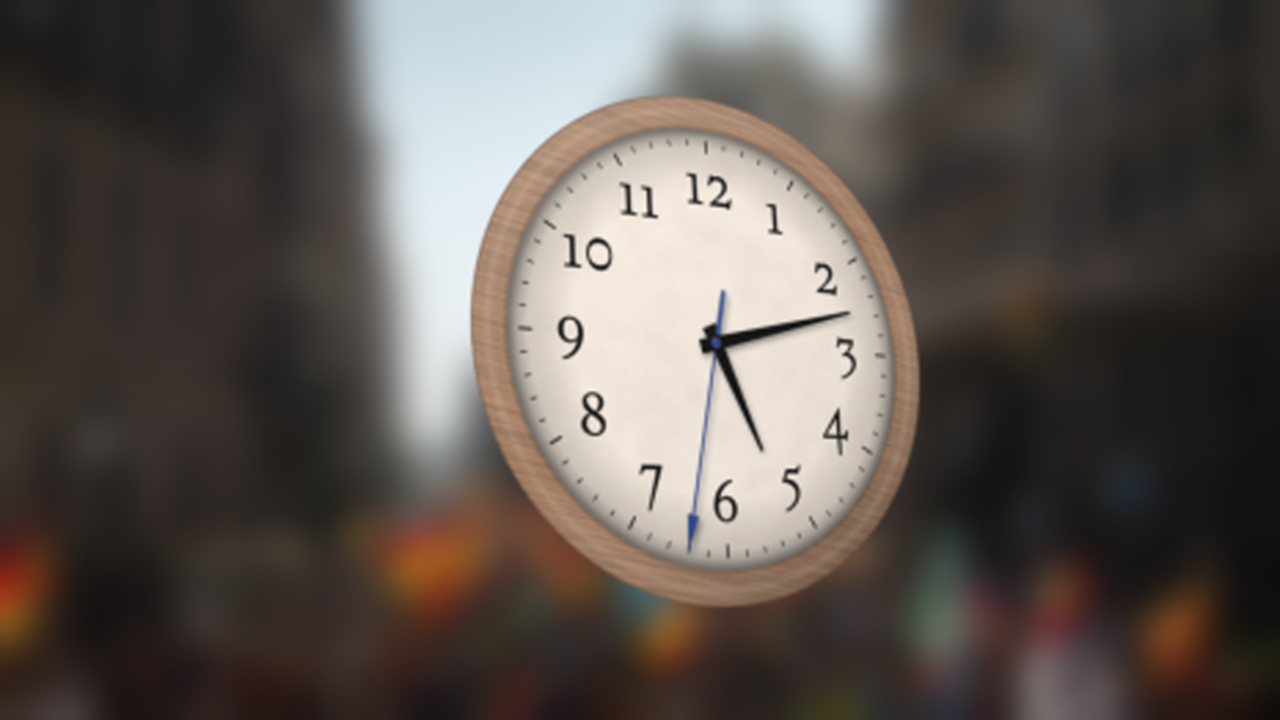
5:12:32
